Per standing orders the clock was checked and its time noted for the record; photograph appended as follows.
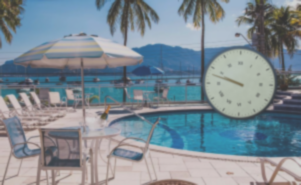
9:48
